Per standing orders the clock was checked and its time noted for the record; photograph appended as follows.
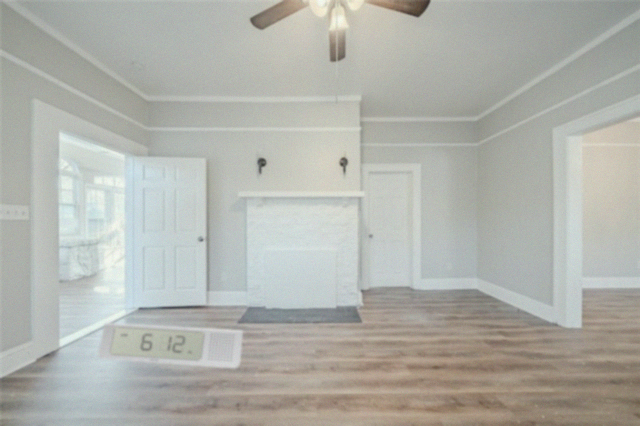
6:12
